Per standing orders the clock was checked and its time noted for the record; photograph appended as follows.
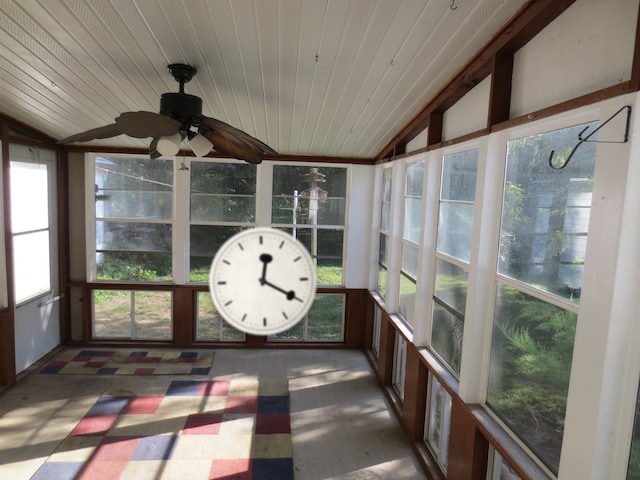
12:20
